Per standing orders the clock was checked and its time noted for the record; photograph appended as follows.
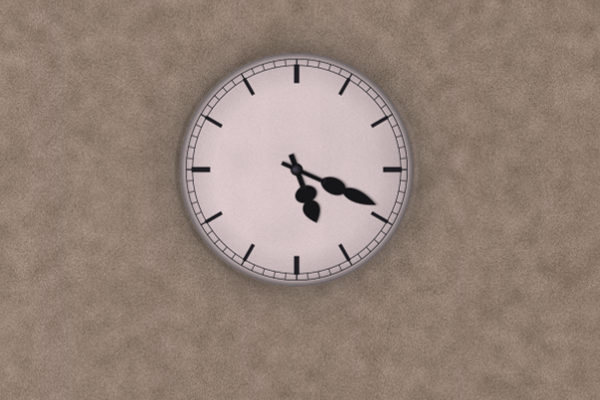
5:19
